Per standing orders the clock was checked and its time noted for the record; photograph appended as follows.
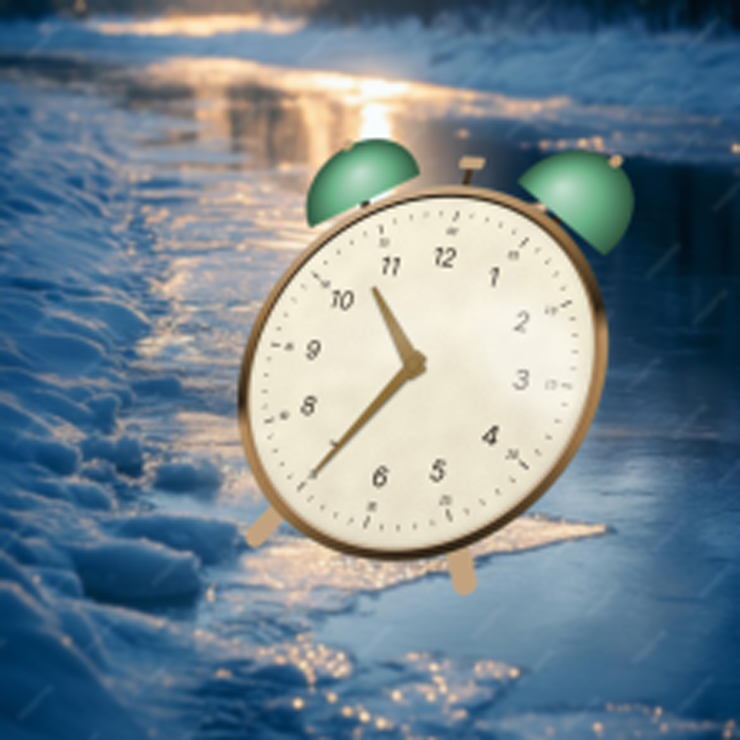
10:35
